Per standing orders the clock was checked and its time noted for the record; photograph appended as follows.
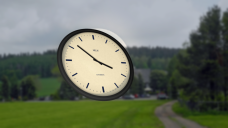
3:52
